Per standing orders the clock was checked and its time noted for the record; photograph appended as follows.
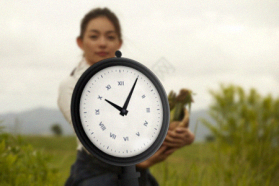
10:05
